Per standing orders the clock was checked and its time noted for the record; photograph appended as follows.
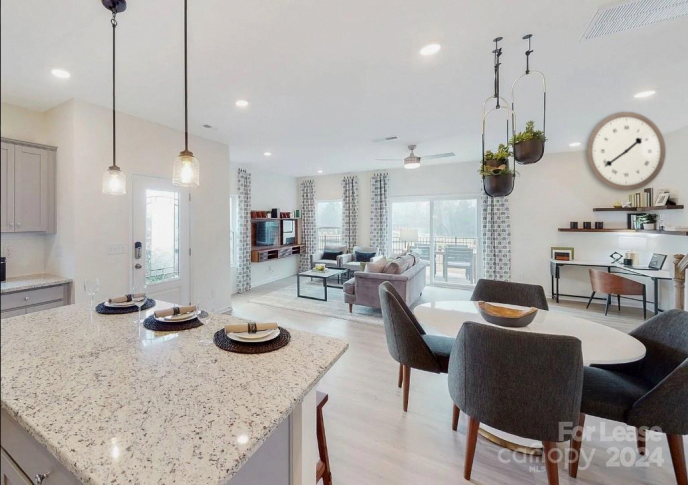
1:39
